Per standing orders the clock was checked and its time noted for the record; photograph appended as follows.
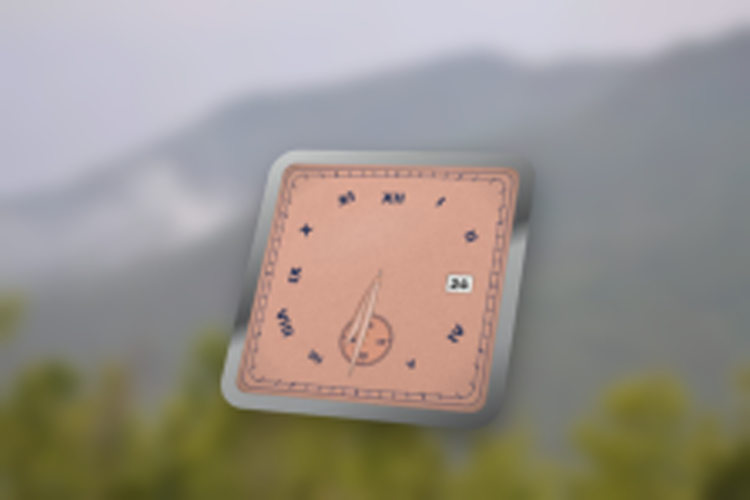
6:31
